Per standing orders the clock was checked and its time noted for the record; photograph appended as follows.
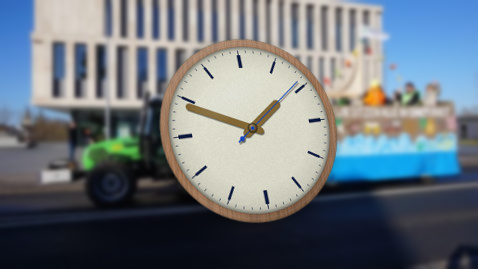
1:49:09
